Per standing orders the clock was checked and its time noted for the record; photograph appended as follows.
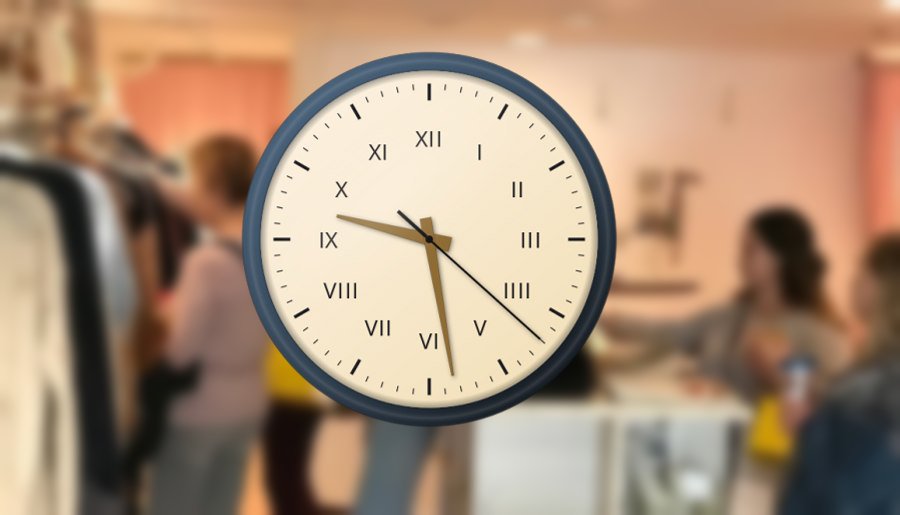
9:28:22
